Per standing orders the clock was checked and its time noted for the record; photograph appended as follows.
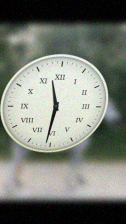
11:31
